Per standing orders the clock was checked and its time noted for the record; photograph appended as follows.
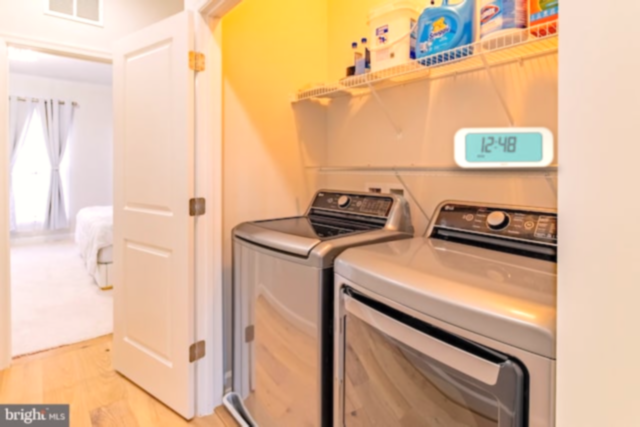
12:48
